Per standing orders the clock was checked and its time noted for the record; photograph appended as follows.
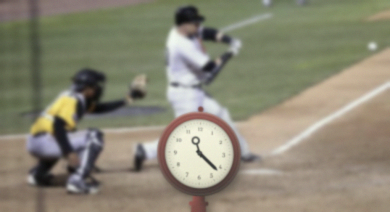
11:22
